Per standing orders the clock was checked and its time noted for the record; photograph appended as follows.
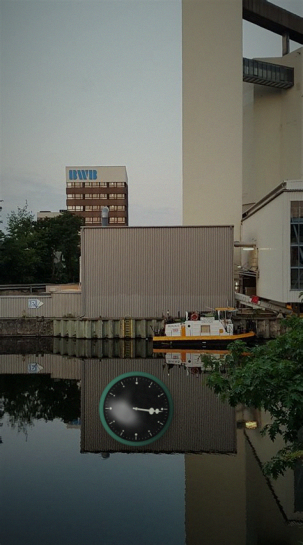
3:16
